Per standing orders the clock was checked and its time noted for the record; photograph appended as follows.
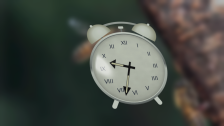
9:33
